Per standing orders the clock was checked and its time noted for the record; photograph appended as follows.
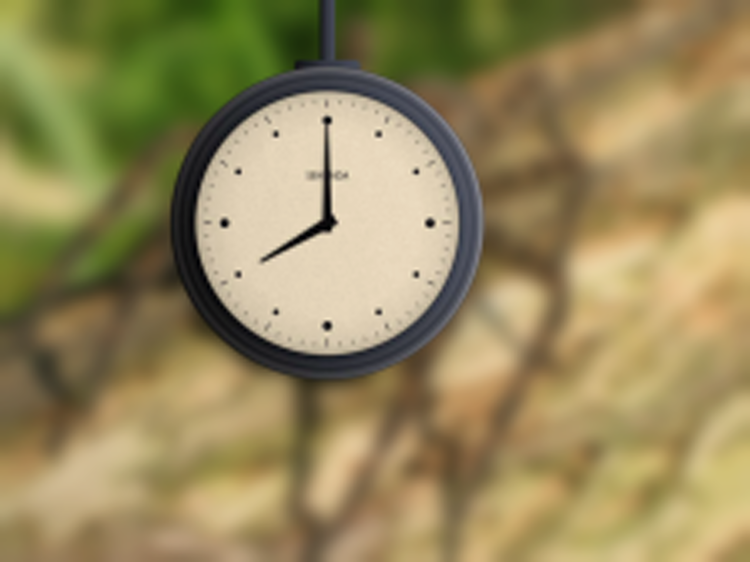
8:00
